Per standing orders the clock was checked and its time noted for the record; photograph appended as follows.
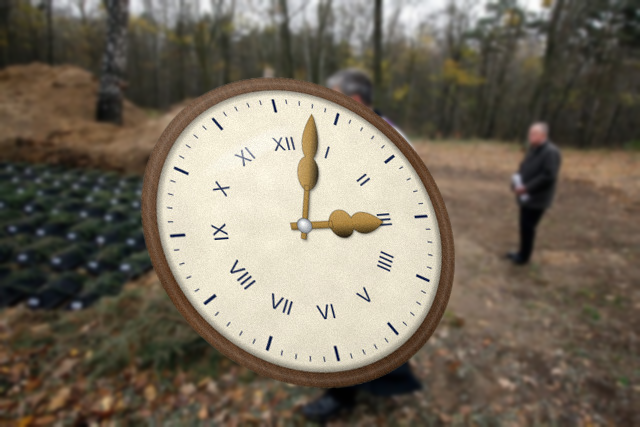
3:03
